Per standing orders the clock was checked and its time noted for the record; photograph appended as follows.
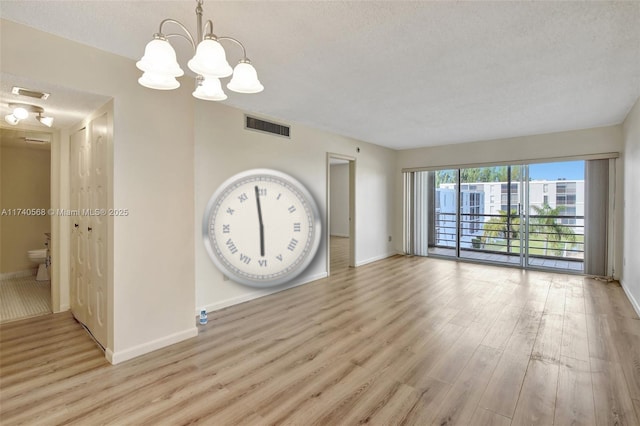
5:59
